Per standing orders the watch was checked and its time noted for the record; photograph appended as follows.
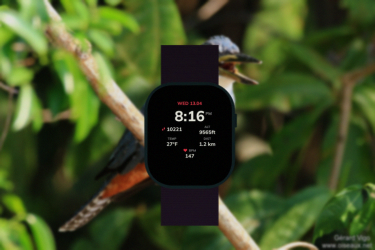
8:16
